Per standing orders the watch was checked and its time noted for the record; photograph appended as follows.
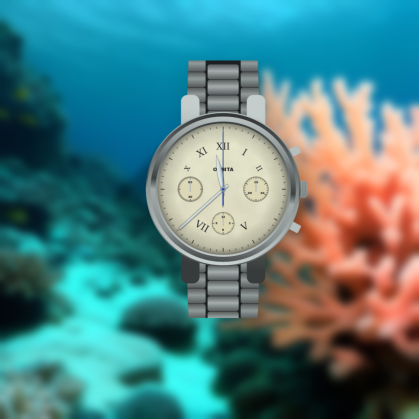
11:38
